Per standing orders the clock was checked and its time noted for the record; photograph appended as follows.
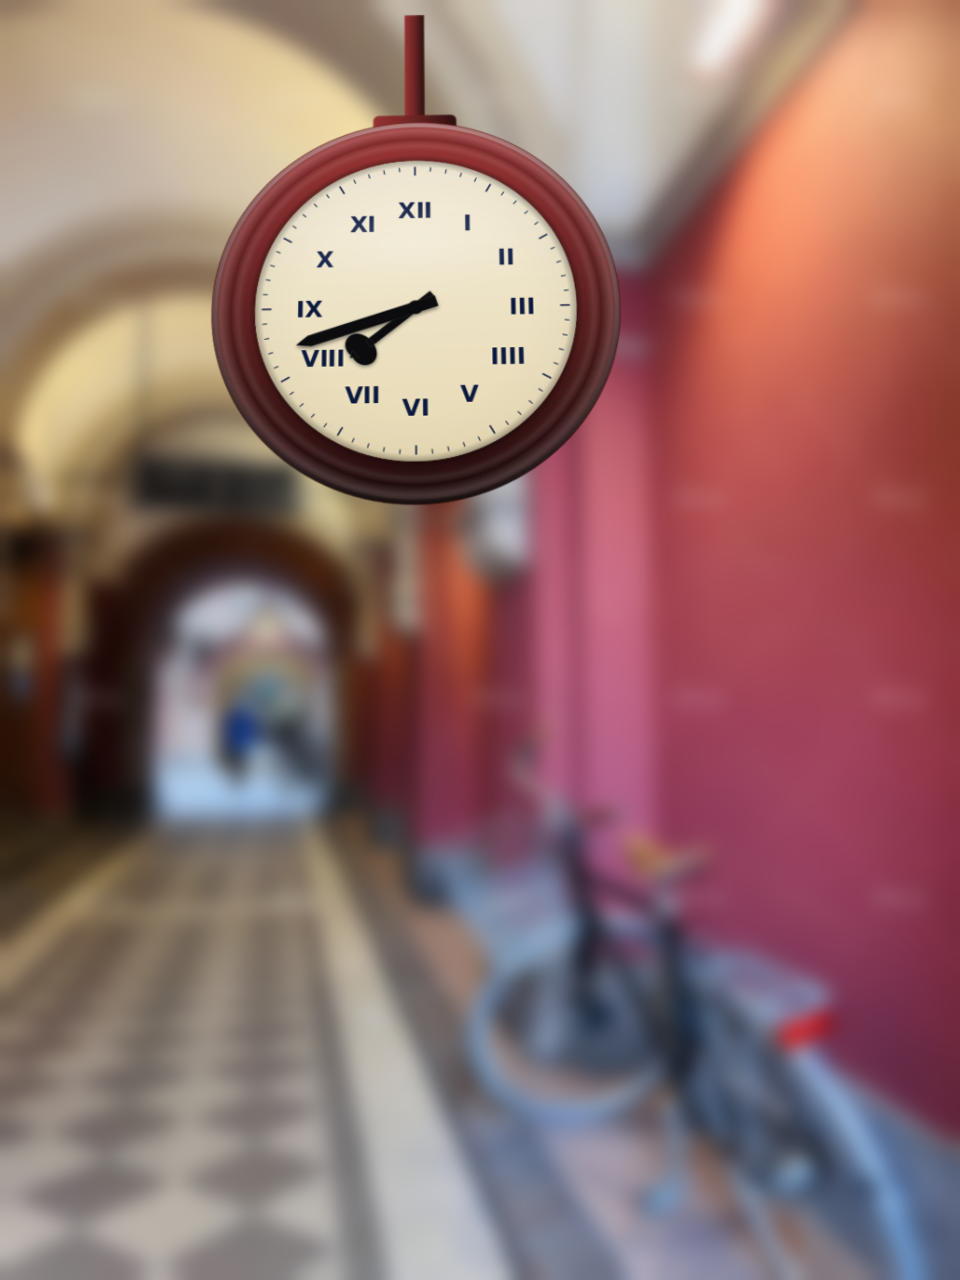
7:42
